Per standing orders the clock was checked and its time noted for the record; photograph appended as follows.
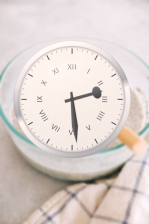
2:29
